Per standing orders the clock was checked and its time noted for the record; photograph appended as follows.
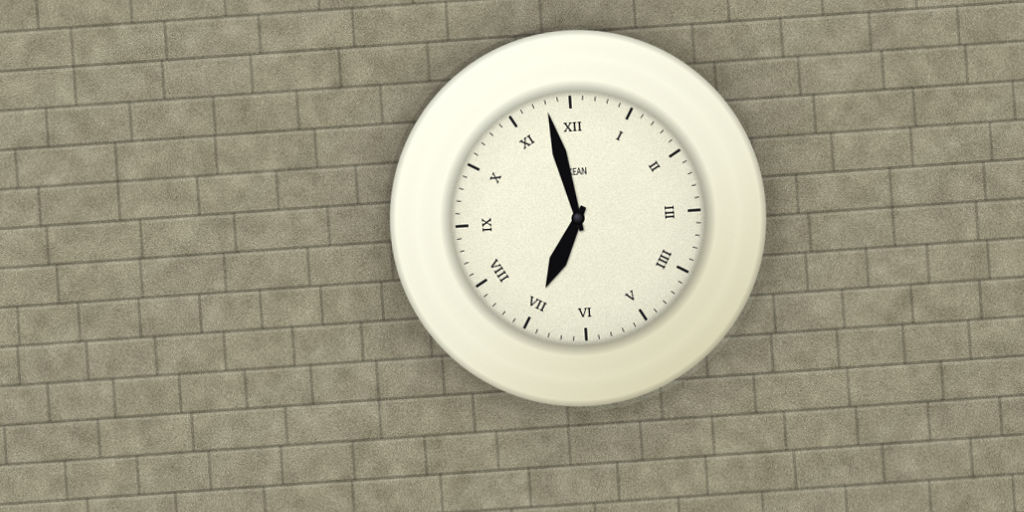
6:58
